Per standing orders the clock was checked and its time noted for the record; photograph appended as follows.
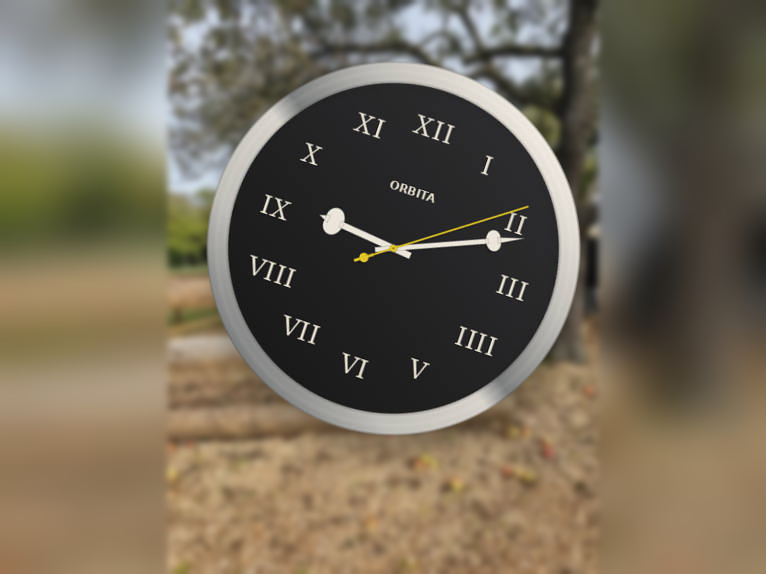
9:11:09
